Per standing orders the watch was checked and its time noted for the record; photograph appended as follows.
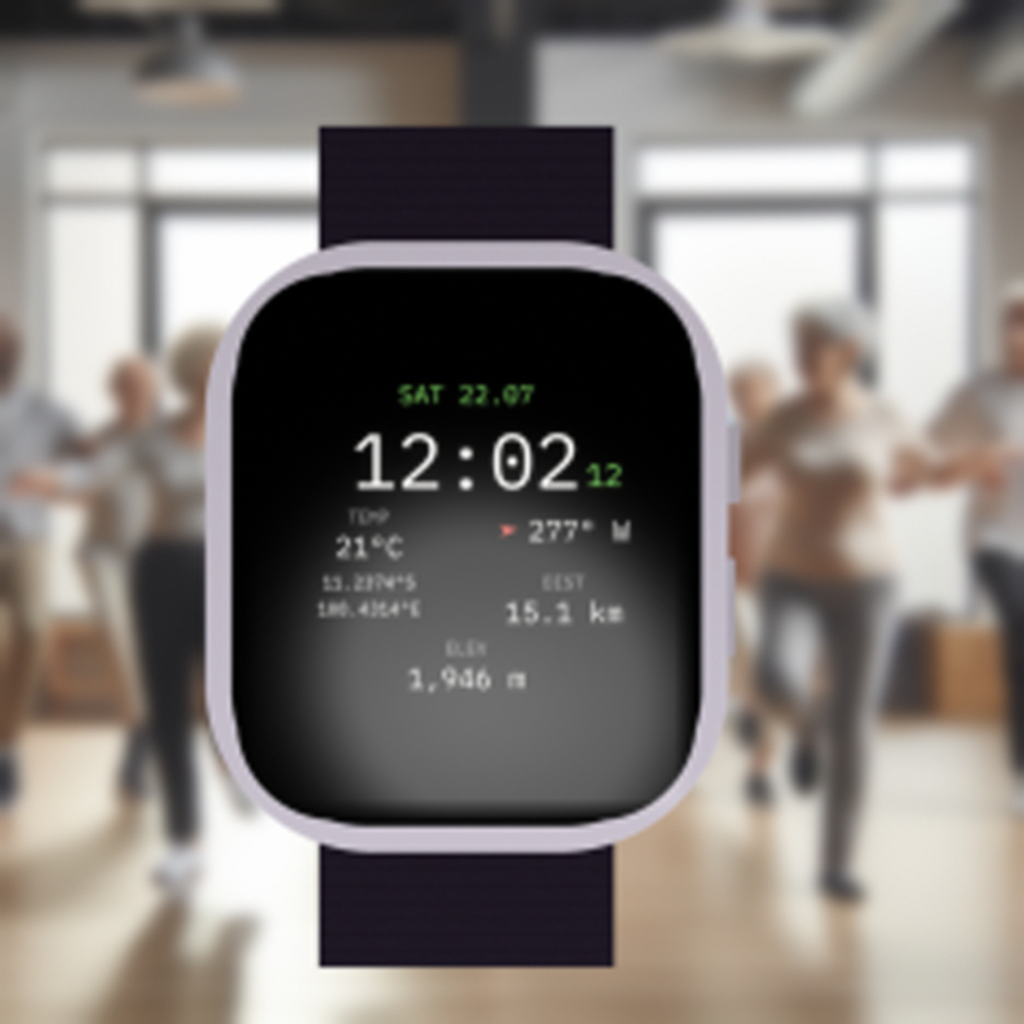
12:02
